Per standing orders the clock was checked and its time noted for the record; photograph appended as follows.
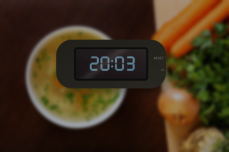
20:03
